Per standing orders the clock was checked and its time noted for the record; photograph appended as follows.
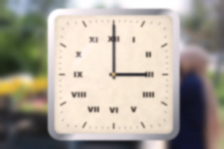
3:00
